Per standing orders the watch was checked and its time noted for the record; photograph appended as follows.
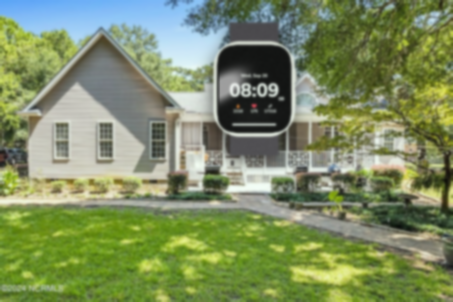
8:09
